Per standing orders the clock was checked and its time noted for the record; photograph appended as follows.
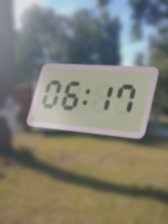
6:17
